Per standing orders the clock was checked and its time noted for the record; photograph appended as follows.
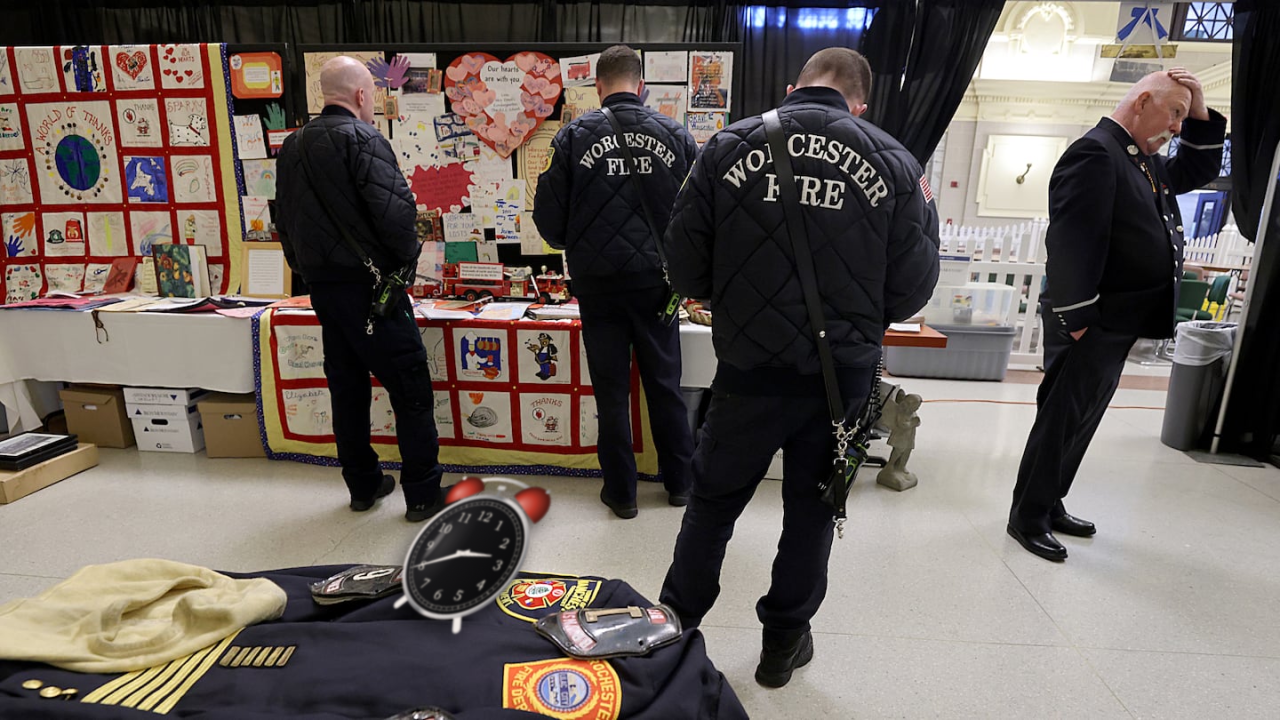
2:40
